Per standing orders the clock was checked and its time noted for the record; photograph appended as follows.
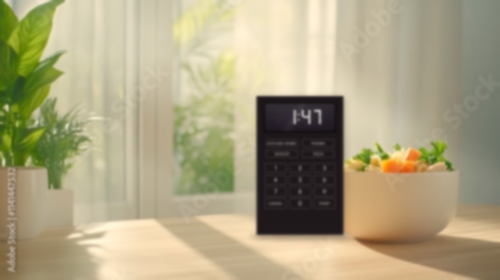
1:47
